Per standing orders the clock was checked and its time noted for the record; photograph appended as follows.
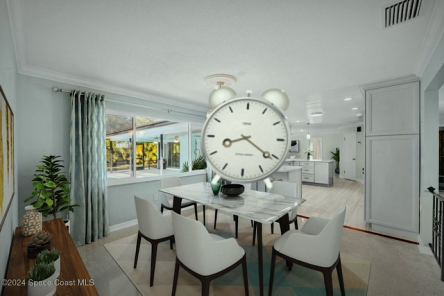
8:21
